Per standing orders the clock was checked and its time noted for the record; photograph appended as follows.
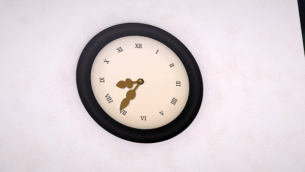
8:36
